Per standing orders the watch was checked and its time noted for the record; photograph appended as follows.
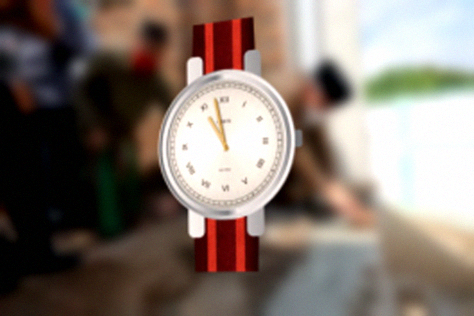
10:58
